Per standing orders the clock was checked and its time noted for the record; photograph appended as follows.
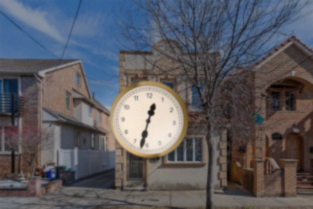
12:32
